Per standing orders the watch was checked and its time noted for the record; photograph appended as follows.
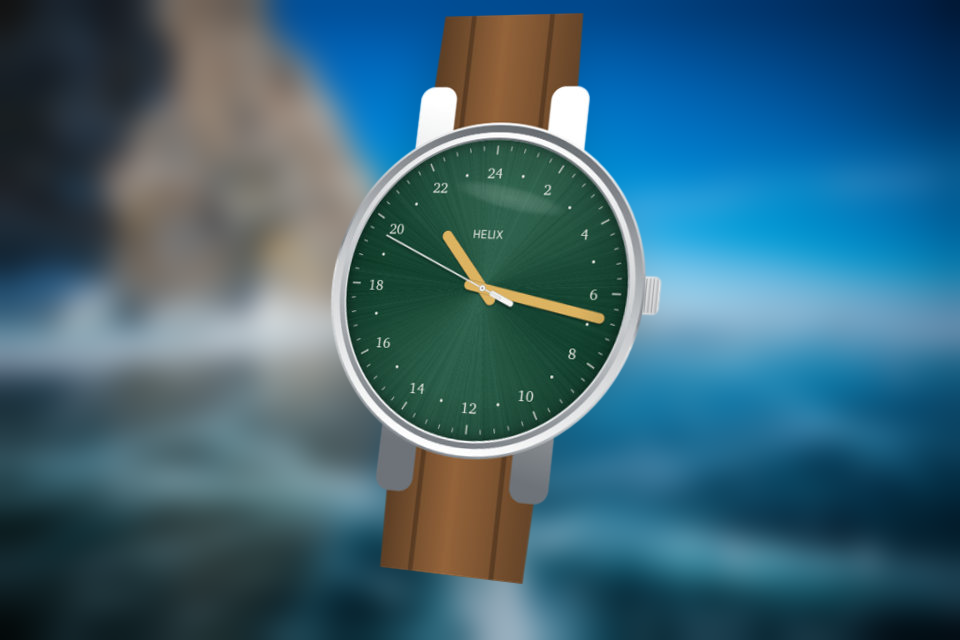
21:16:49
